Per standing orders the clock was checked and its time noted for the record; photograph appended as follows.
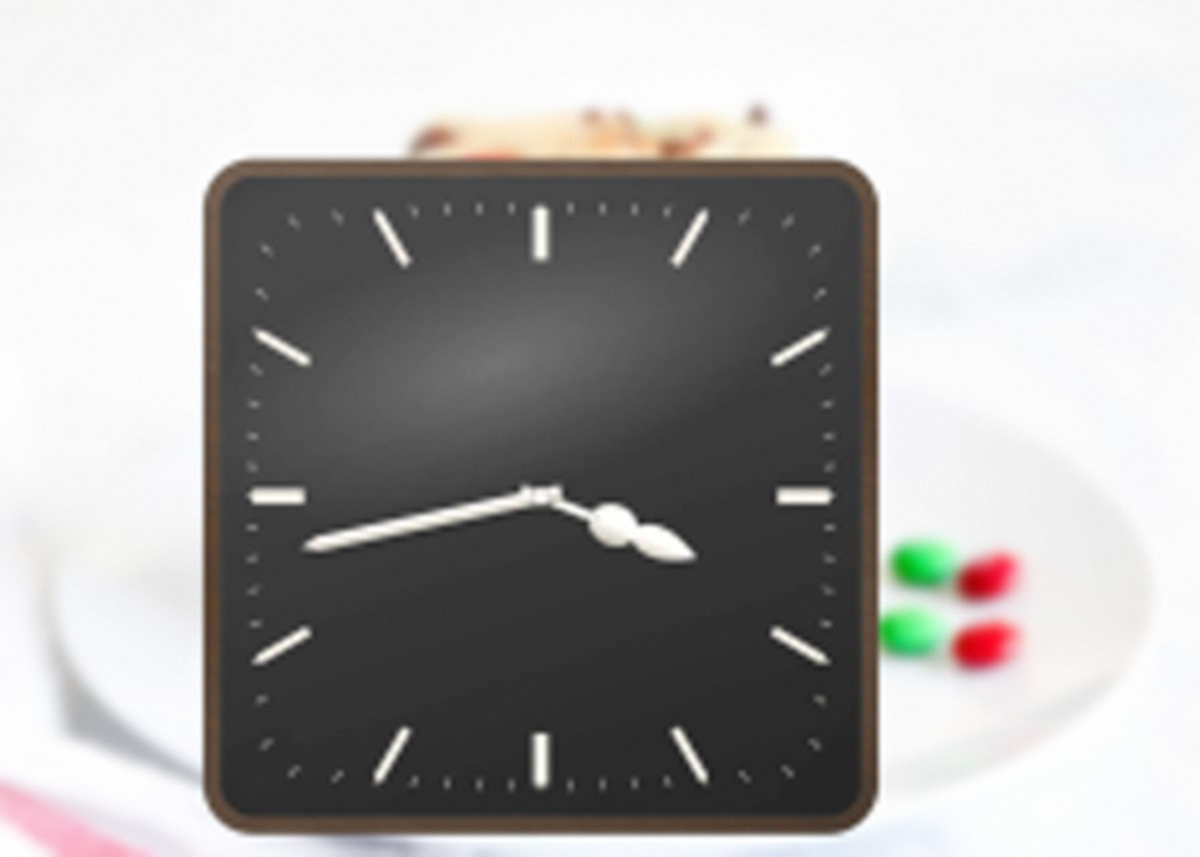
3:43
